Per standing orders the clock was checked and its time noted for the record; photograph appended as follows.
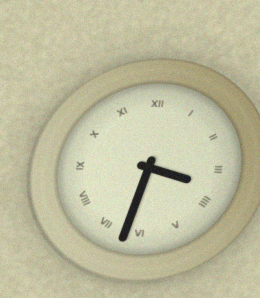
3:32
